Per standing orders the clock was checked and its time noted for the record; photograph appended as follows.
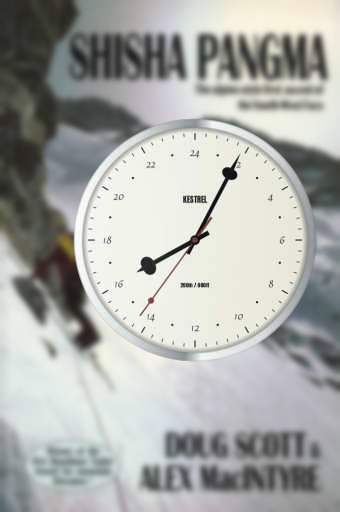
16:04:36
